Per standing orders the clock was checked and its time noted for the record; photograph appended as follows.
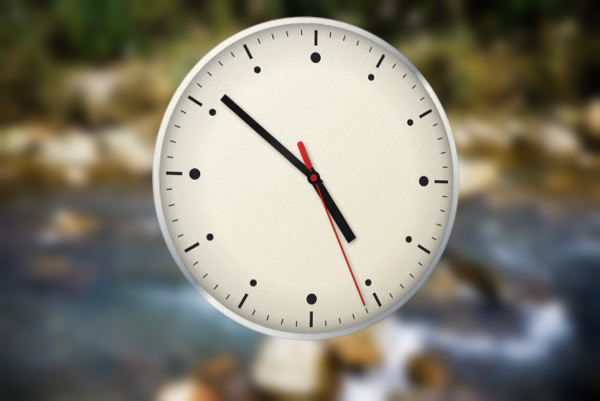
4:51:26
